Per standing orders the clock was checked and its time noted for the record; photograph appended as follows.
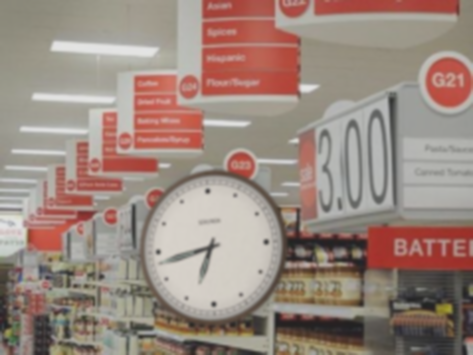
6:43
